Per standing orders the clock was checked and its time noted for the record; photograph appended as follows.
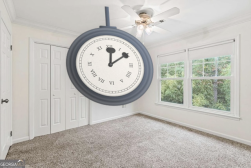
12:09
